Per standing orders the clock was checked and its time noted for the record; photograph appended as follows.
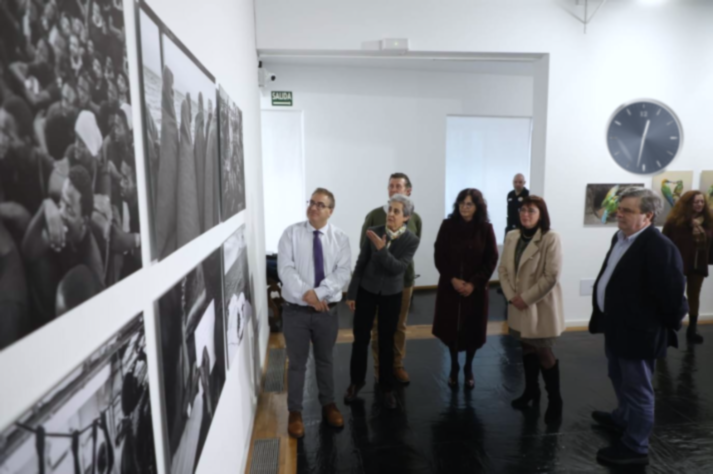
12:32
